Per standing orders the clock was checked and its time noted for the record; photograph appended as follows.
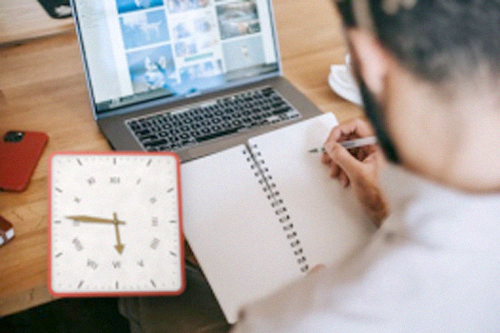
5:46
